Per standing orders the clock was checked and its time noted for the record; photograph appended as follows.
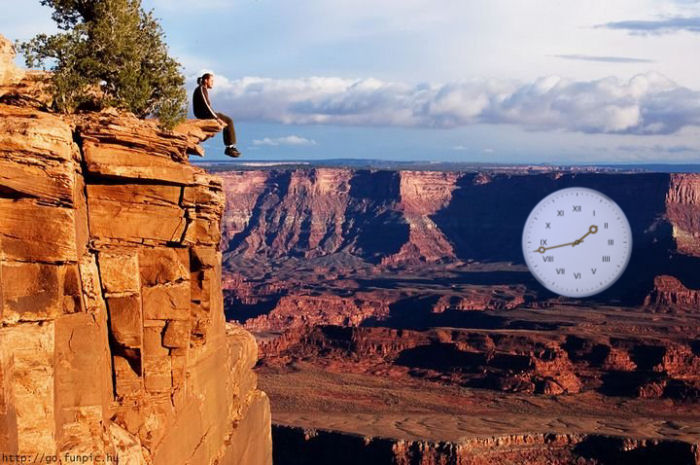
1:43
